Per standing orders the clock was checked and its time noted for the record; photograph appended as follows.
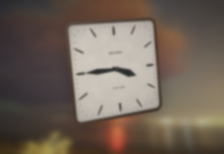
3:45
